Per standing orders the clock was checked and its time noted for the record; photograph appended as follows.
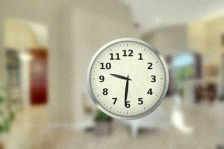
9:31
